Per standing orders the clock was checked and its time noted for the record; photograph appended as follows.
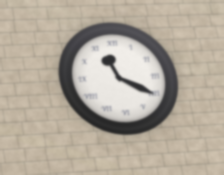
11:20
